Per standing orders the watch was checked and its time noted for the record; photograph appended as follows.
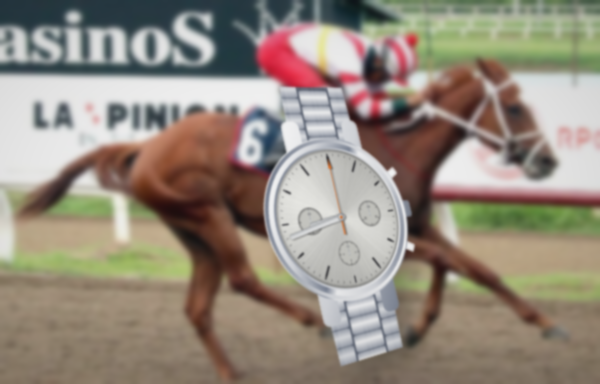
8:43
